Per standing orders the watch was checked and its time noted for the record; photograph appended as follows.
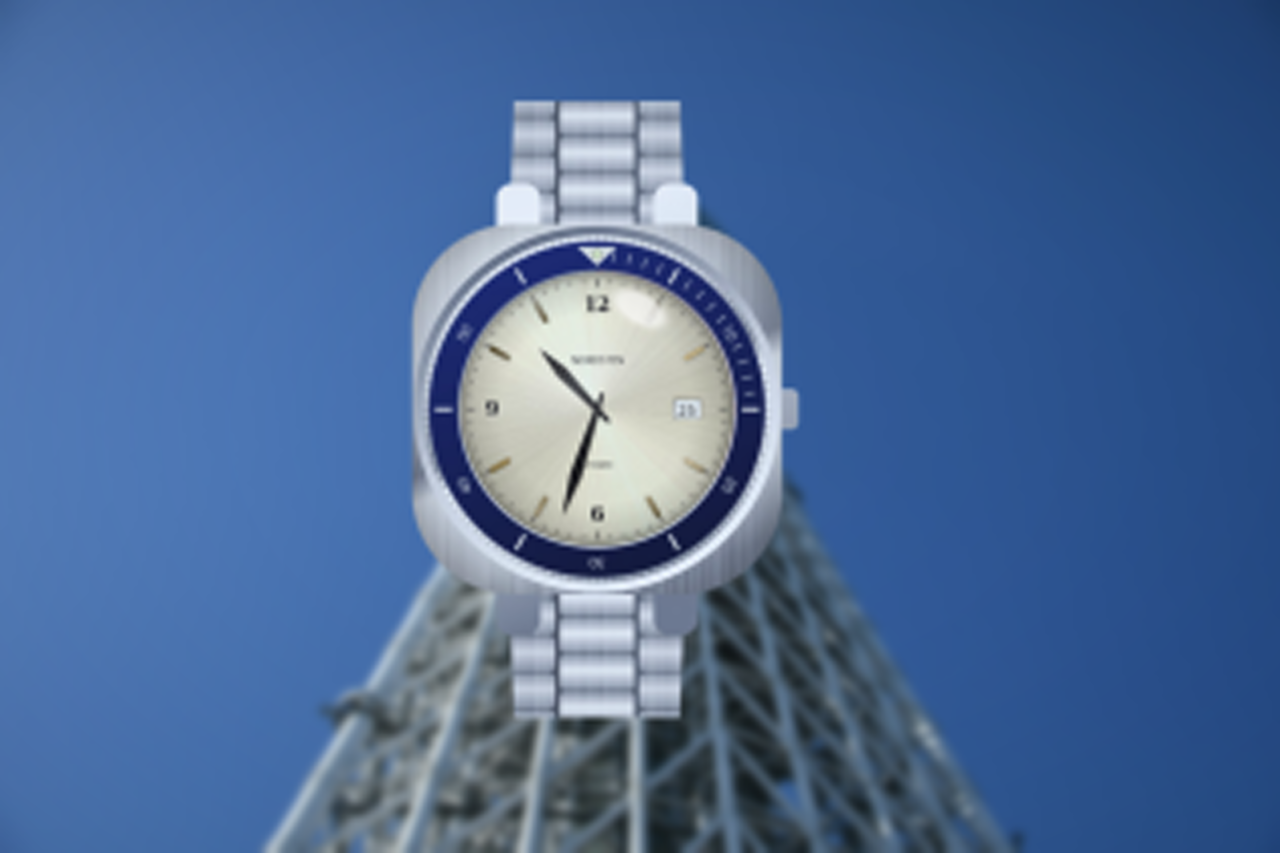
10:33
